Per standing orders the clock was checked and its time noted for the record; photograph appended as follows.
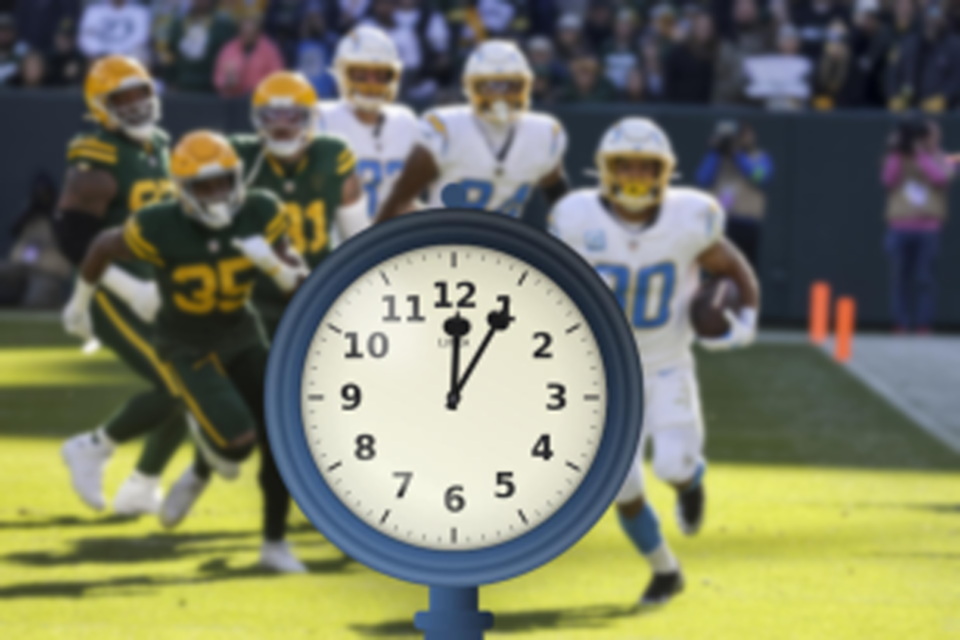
12:05
